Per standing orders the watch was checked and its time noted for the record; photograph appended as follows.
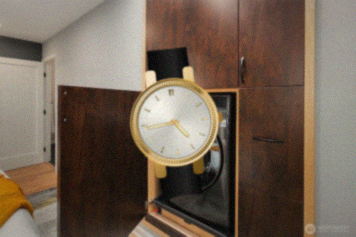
4:44
